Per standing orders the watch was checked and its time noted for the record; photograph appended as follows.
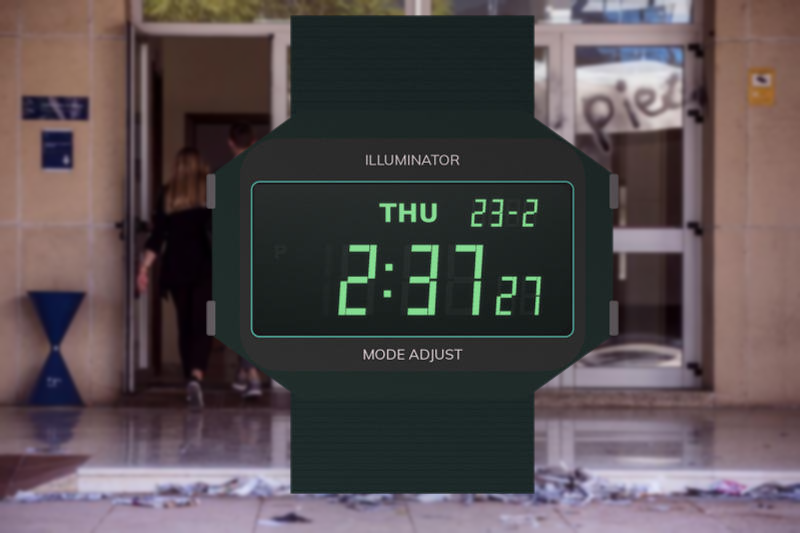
2:37:27
